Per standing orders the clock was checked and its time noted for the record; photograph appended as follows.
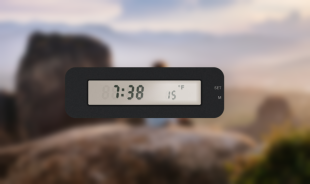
7:38
